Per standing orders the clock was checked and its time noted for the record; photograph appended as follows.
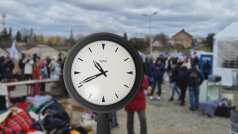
10:41
